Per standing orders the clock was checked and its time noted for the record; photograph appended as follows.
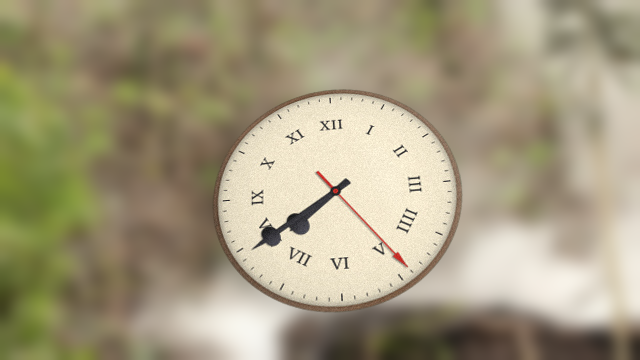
7:39:24
